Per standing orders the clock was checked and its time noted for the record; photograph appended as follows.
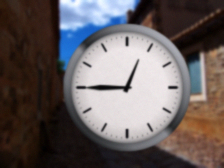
12:45
